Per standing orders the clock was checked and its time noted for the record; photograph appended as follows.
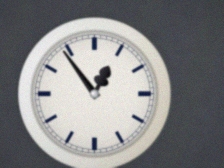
12:54
